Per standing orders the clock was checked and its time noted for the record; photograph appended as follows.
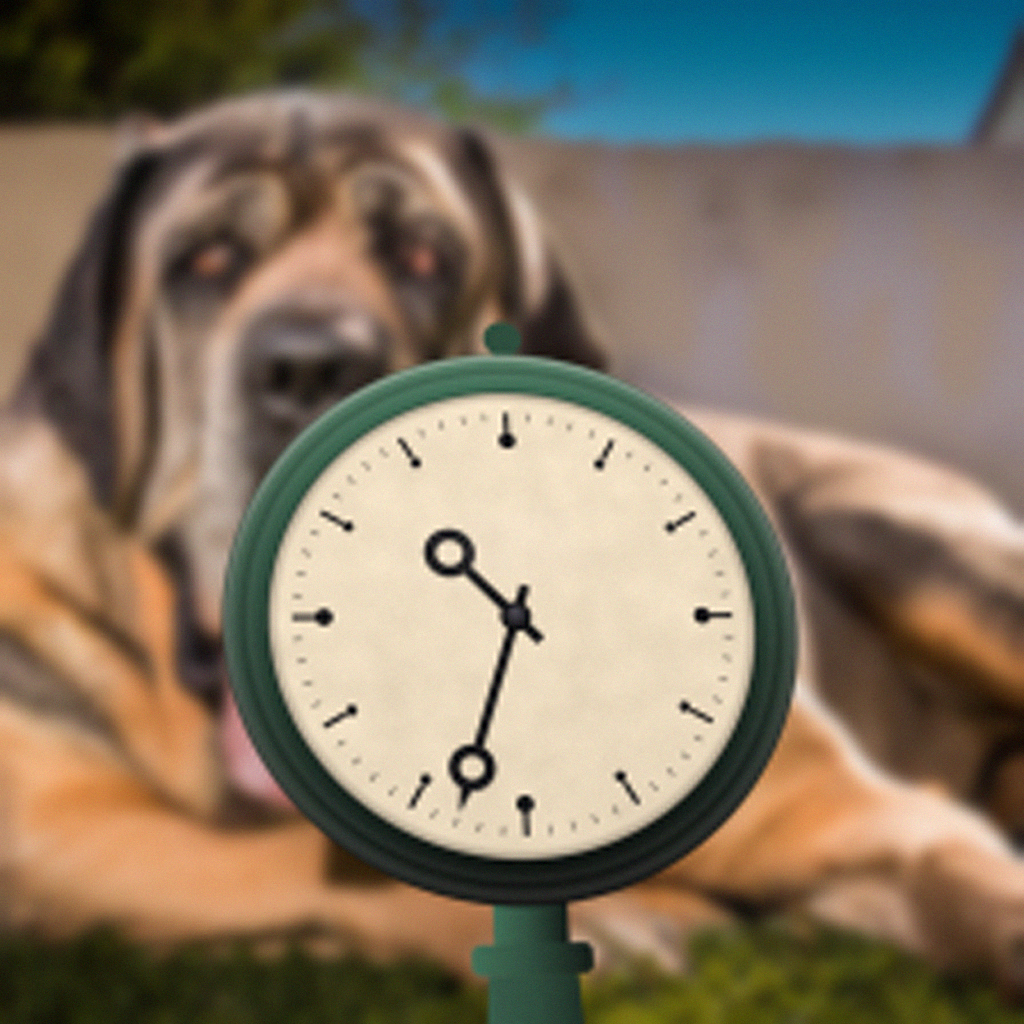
10:33
